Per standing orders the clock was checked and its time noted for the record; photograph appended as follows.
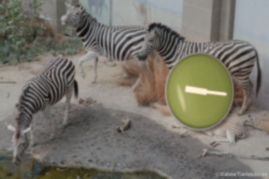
9:16
